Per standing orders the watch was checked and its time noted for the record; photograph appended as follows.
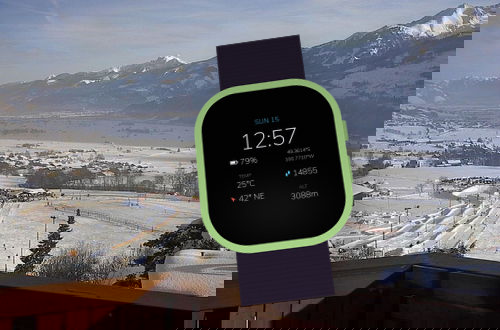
12:57
